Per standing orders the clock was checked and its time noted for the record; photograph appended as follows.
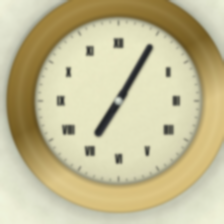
7:05
